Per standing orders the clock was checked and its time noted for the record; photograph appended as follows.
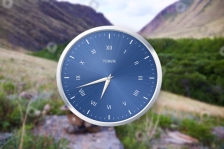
6:42
